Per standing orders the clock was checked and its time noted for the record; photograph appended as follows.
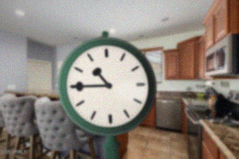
10:45
